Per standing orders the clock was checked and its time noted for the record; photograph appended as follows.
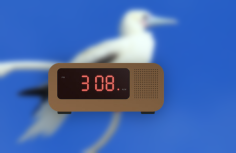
3:08
